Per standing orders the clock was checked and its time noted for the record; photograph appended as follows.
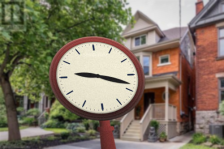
9:18
